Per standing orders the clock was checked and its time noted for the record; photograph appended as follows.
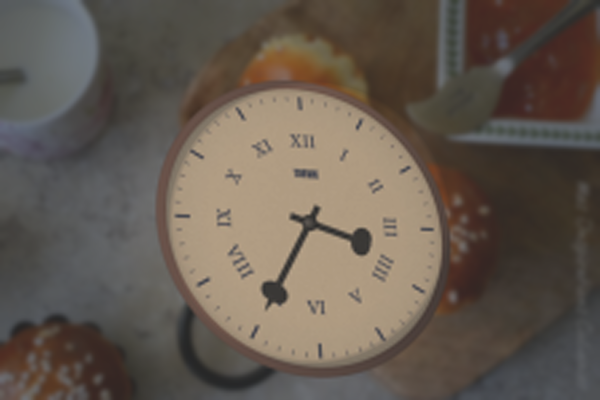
3:35
